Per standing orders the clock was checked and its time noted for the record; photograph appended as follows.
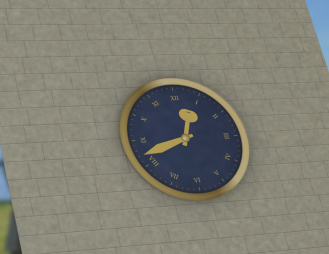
12:42
